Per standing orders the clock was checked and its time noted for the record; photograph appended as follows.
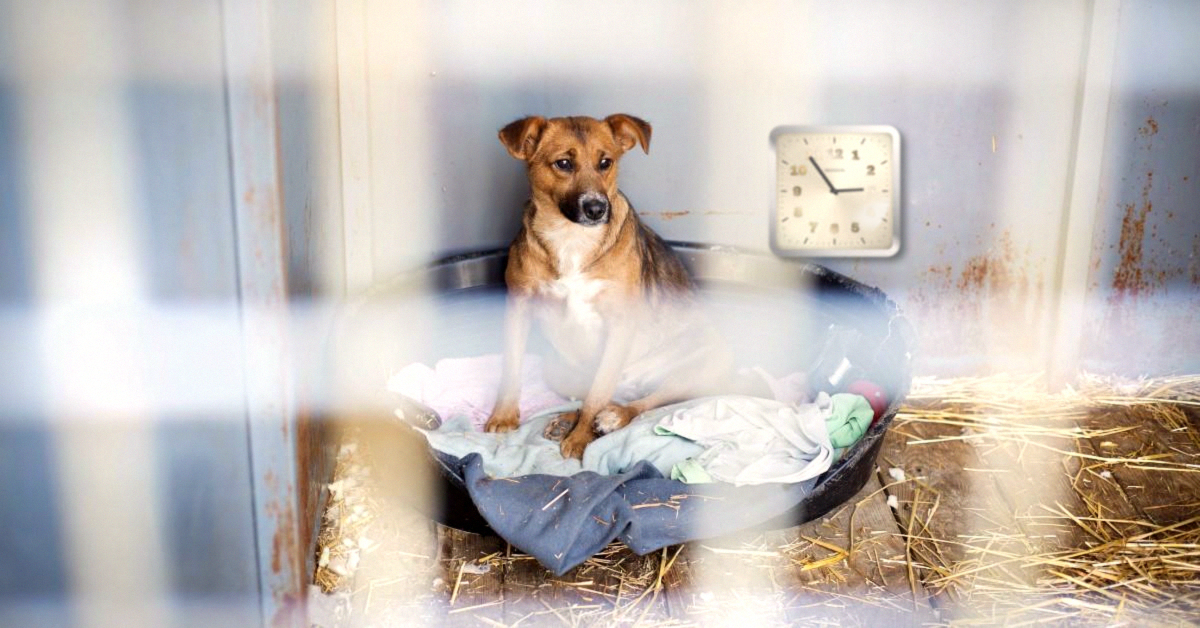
2:54
